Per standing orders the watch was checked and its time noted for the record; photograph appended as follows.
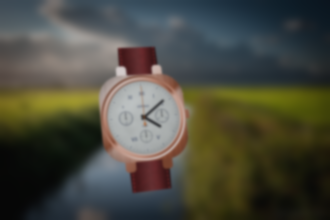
4:09
